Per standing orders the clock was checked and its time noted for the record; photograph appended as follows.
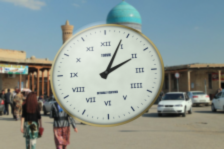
2:04
